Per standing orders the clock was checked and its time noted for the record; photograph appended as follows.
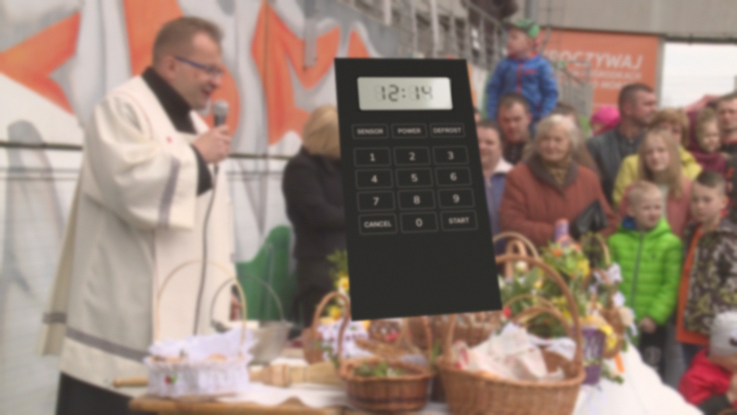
12:14
